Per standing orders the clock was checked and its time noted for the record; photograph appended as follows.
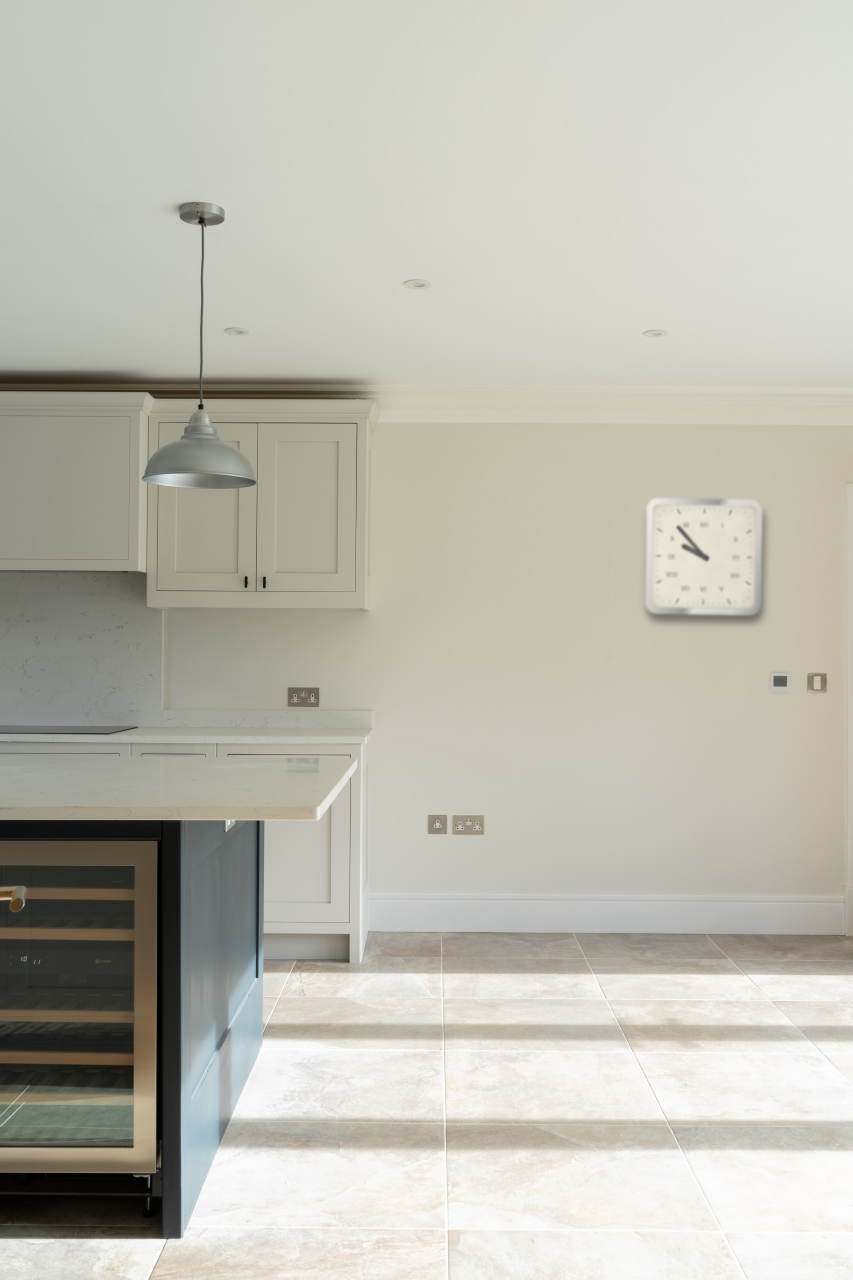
9:53
